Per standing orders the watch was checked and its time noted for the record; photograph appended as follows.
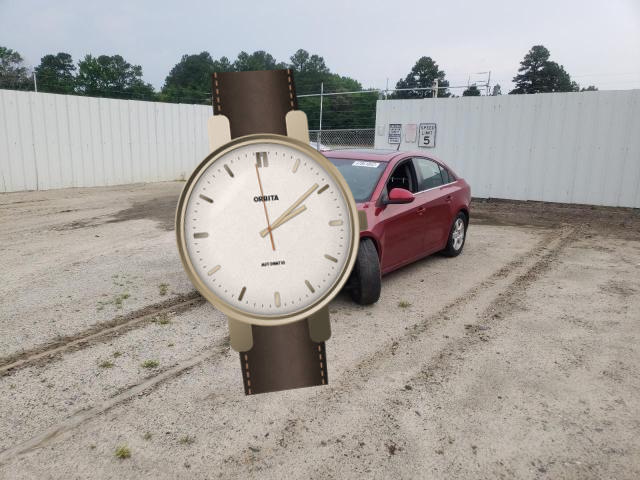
2:08:59
